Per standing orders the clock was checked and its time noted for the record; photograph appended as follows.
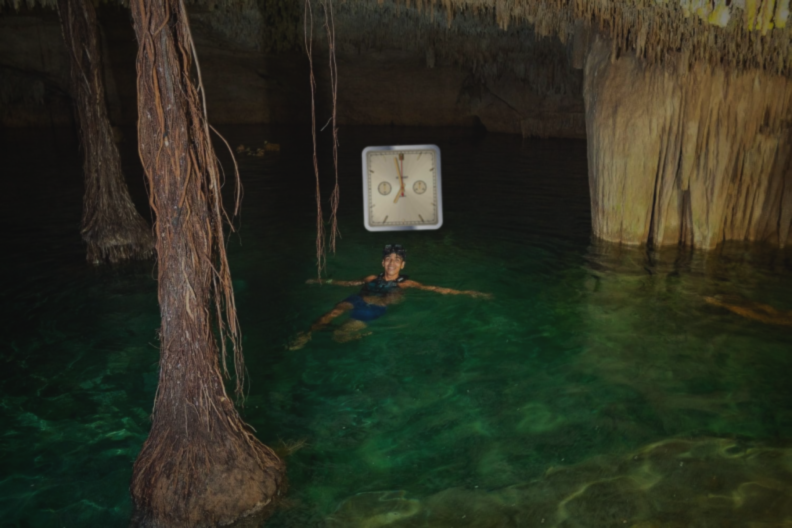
6:58
